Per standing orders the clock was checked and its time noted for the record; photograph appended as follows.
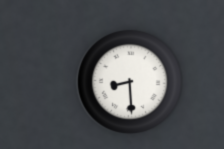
8:29
